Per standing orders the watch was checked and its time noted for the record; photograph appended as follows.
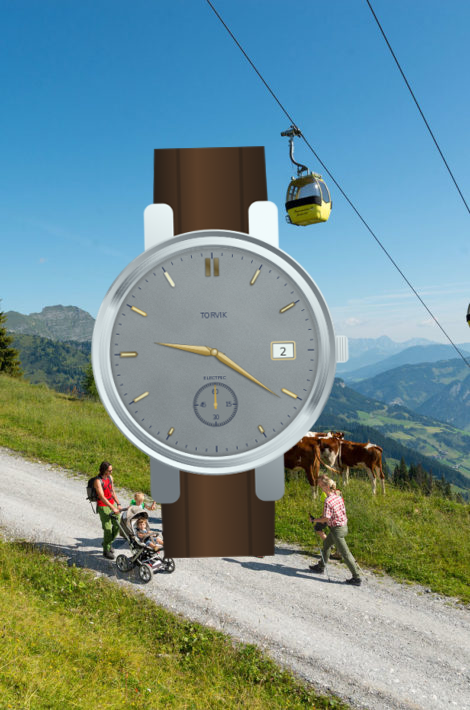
9:21
